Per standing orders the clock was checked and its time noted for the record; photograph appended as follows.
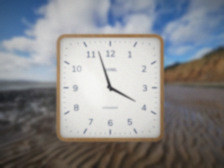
3:57
